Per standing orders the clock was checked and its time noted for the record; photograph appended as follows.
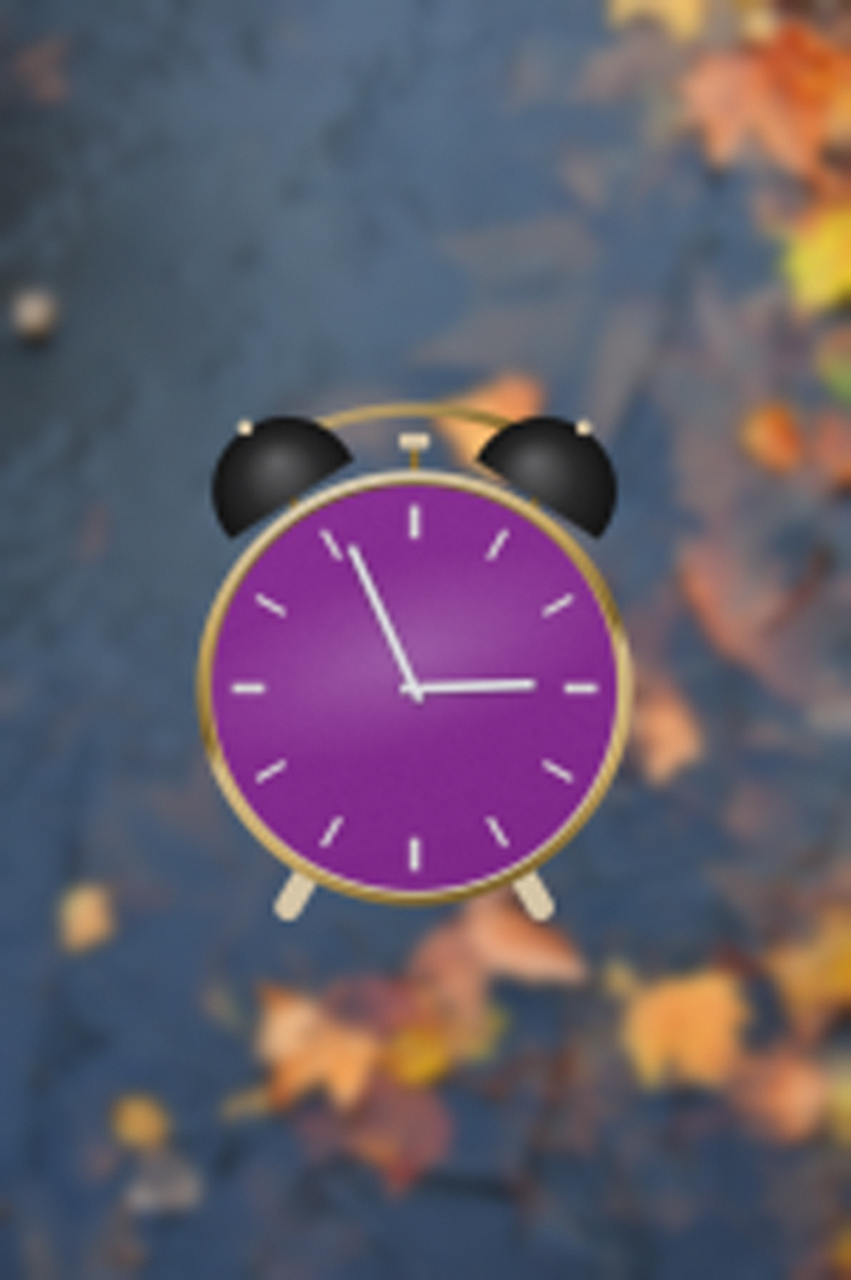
2:56
